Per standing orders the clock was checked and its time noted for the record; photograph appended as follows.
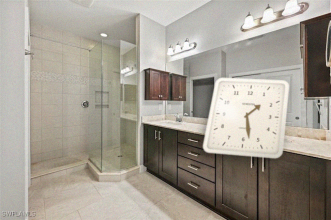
1:28
